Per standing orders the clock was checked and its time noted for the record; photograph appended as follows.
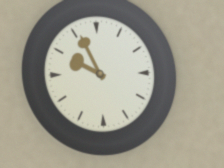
9:56
